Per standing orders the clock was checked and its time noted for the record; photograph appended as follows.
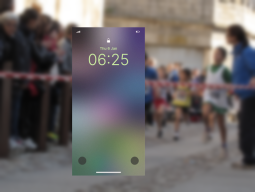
6:25
